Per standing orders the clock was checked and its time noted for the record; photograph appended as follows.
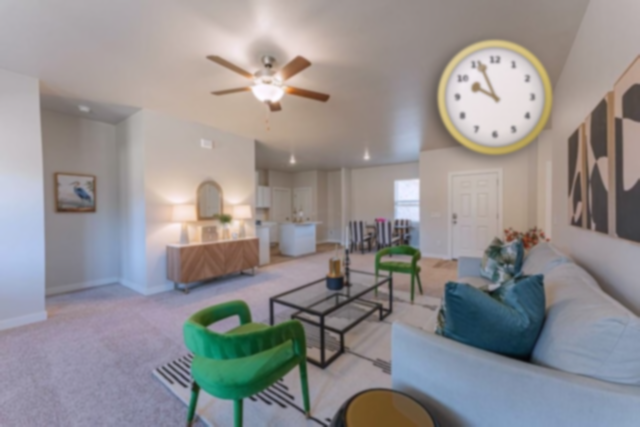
9:56
